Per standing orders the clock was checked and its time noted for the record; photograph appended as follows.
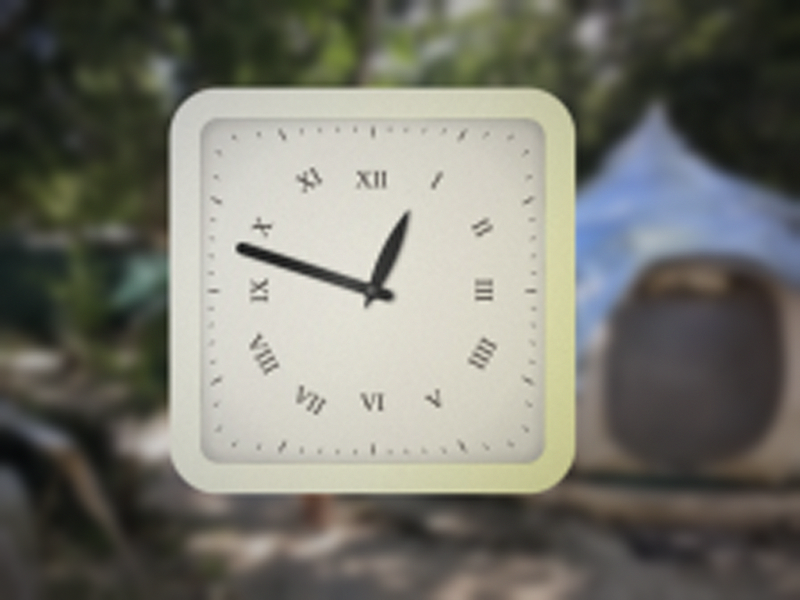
12:48
